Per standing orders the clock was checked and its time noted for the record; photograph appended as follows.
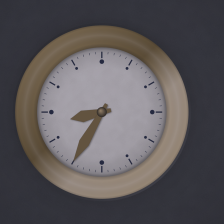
8:35
